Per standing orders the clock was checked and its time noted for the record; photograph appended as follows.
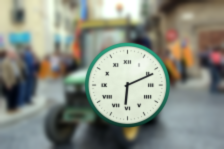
6:11
